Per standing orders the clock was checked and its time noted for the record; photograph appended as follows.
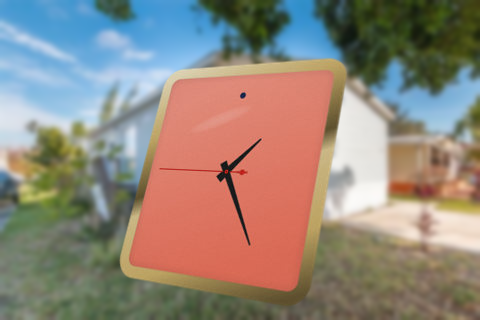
1:24:45
